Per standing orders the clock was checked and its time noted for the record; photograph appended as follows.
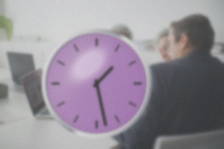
1:28
